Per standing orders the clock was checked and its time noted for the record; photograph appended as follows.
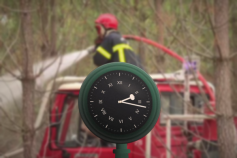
2:17
